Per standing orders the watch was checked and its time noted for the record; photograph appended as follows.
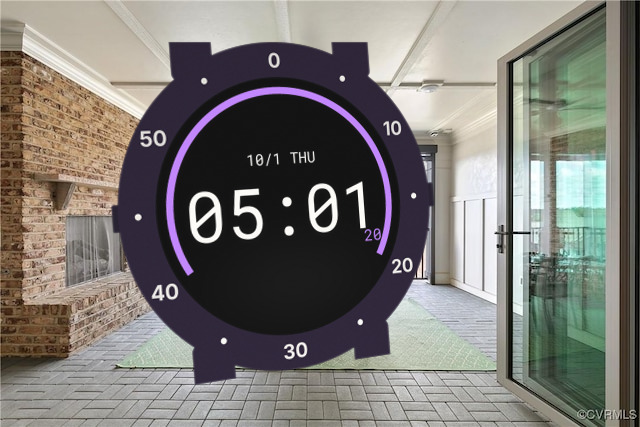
5:01:20
